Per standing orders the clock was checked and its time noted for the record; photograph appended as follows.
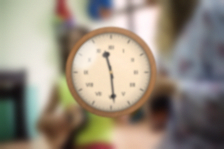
11:29
